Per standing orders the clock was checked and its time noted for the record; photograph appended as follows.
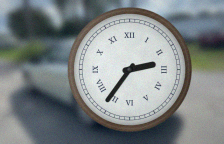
2:36
